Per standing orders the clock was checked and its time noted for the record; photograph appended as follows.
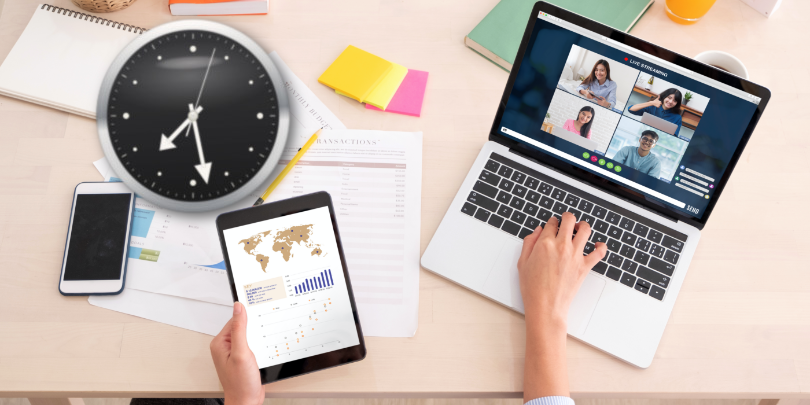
7:28:03
